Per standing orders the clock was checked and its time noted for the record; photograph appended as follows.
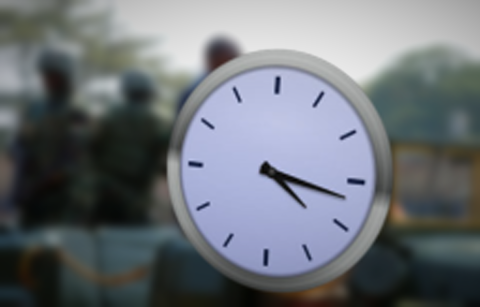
4:17
